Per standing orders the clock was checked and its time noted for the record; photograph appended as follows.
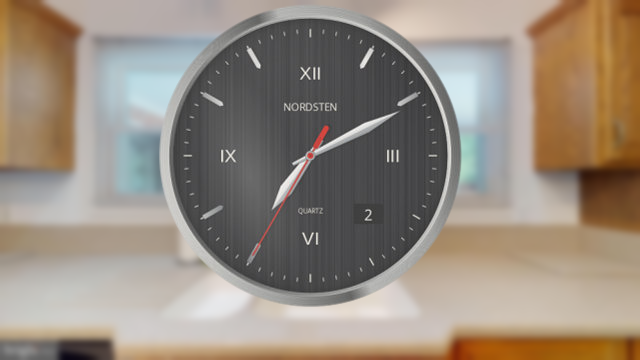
7:10:35
